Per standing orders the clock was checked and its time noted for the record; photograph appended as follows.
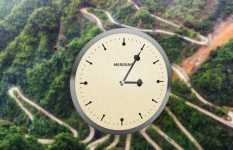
3:05
